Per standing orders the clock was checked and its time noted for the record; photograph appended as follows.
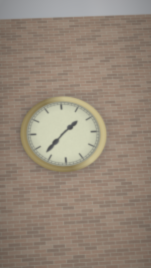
1:37
